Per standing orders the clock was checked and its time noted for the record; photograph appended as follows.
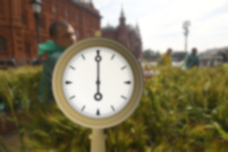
6:00
